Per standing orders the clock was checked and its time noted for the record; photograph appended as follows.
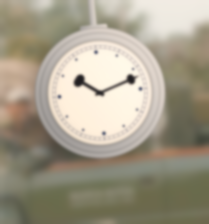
10:12
